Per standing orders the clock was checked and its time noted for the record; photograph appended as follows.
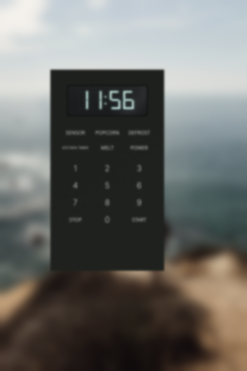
11:56
